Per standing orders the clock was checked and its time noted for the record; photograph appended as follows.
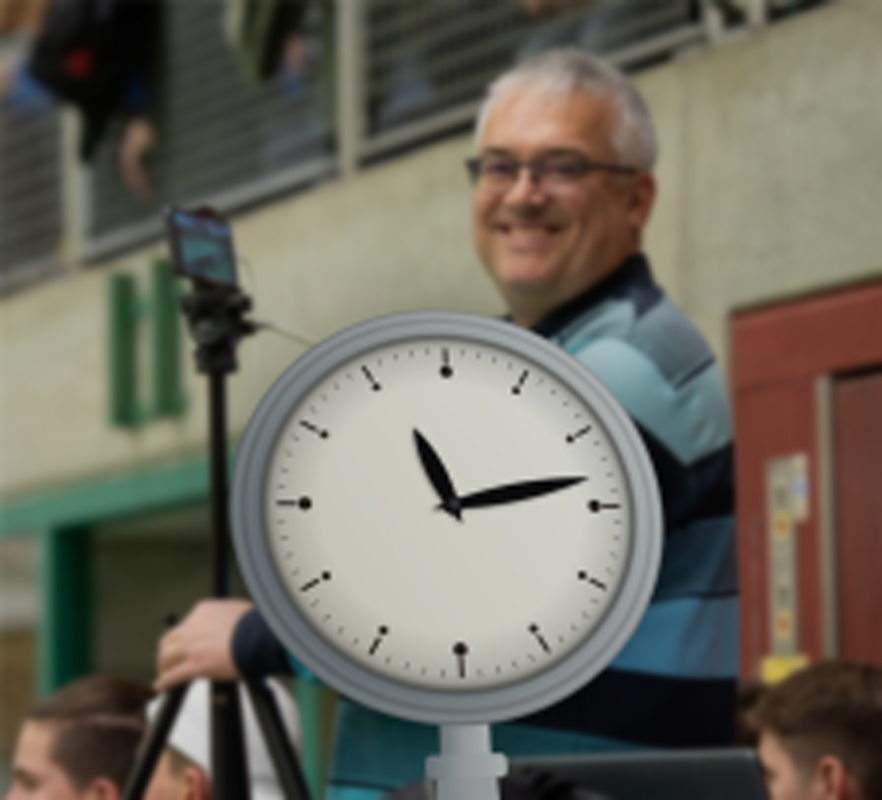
11:13
